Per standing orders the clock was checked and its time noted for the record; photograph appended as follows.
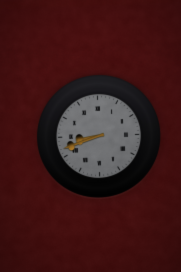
8:42
